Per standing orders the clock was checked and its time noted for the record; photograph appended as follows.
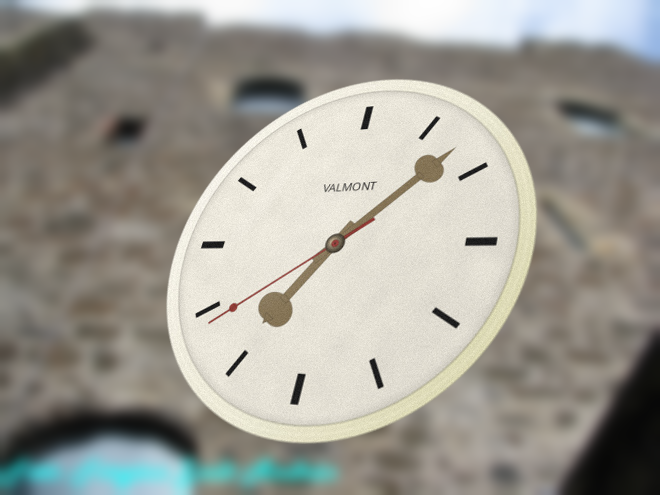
7:07:39
